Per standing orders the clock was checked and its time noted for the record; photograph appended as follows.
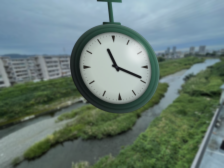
11:19
